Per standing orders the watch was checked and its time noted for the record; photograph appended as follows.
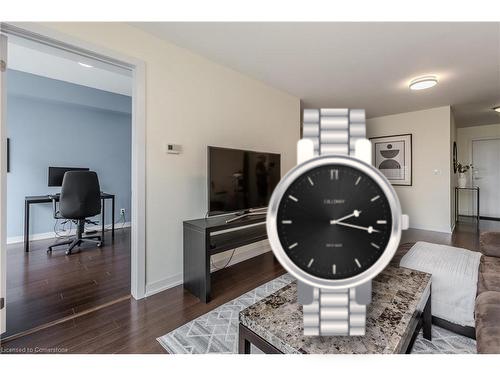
2:17
